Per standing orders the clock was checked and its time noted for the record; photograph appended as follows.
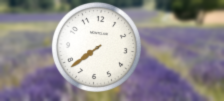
7:38
